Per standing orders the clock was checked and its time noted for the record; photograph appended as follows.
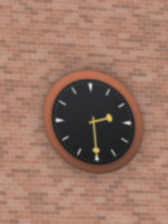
2:30
